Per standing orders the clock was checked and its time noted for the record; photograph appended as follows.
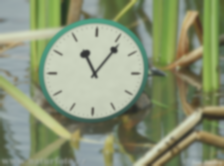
11:06
